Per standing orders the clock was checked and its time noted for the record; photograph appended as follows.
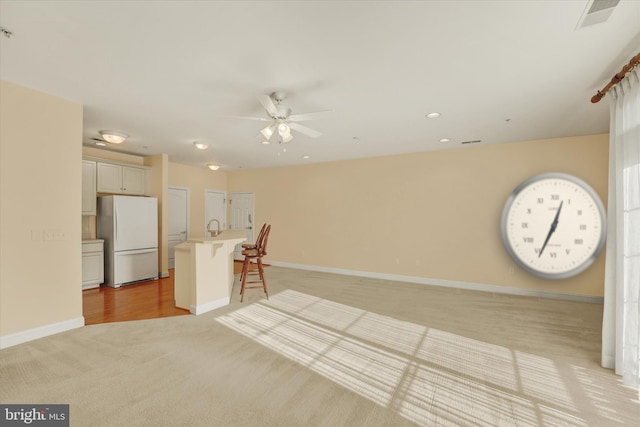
12:34
